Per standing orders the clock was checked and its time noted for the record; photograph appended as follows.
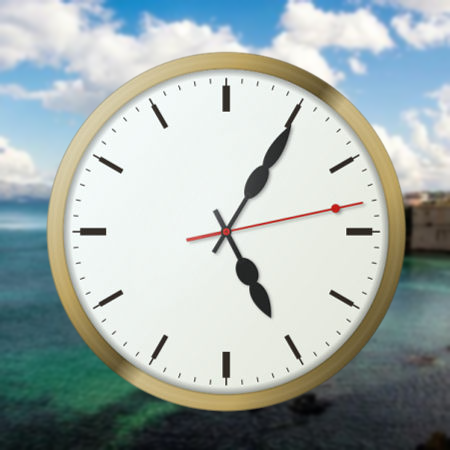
5:05:13
